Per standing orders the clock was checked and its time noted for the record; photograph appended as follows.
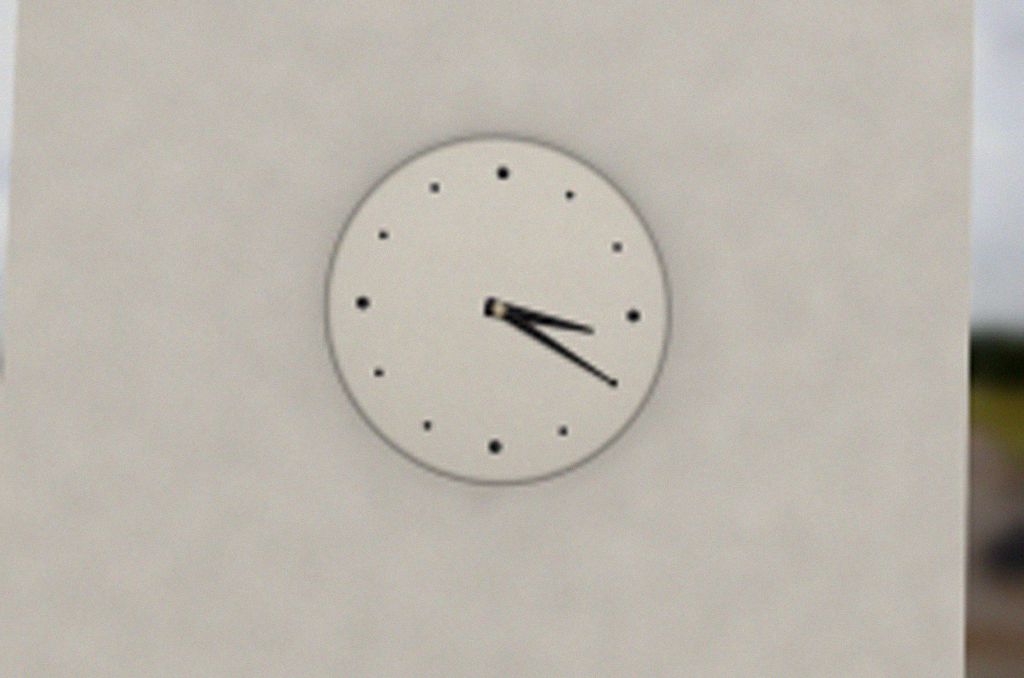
3:20
